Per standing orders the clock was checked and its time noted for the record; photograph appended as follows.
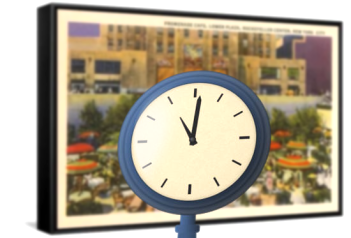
11:01
